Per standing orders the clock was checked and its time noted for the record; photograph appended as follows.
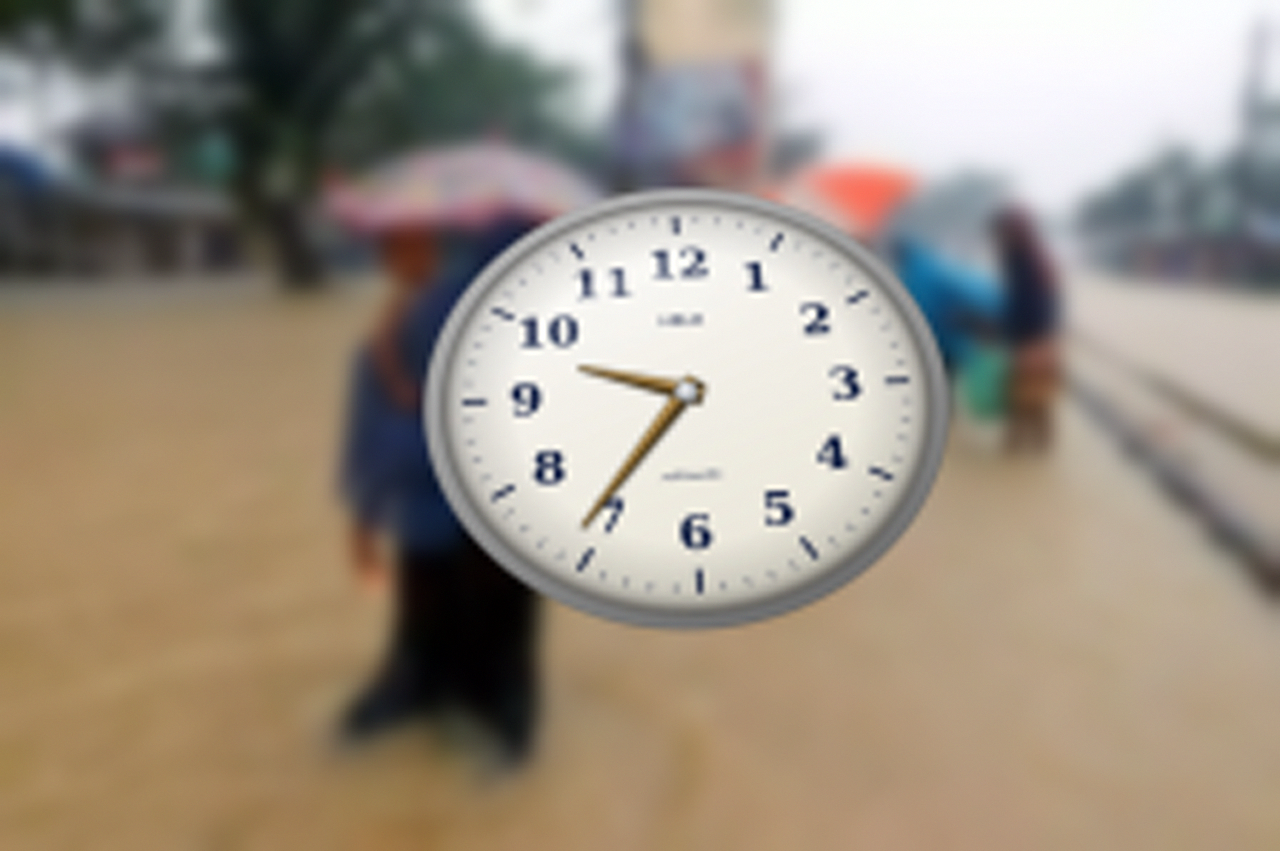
9:36
